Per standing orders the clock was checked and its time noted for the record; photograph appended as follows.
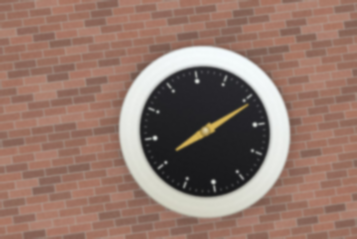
8:11
